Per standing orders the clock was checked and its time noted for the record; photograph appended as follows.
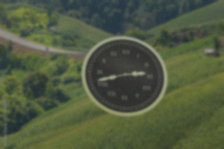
2:42
